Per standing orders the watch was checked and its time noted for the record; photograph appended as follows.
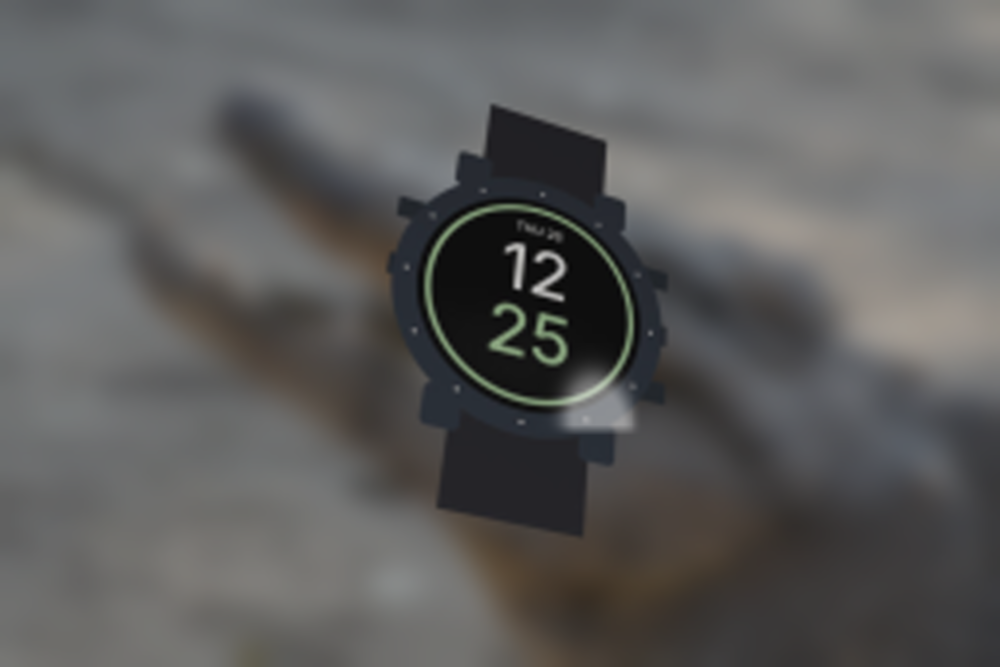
12:25
